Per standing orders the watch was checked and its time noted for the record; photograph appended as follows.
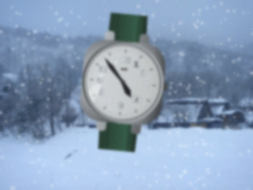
4:53
